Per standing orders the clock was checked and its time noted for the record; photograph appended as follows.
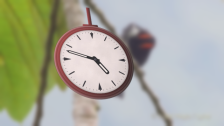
4:48
